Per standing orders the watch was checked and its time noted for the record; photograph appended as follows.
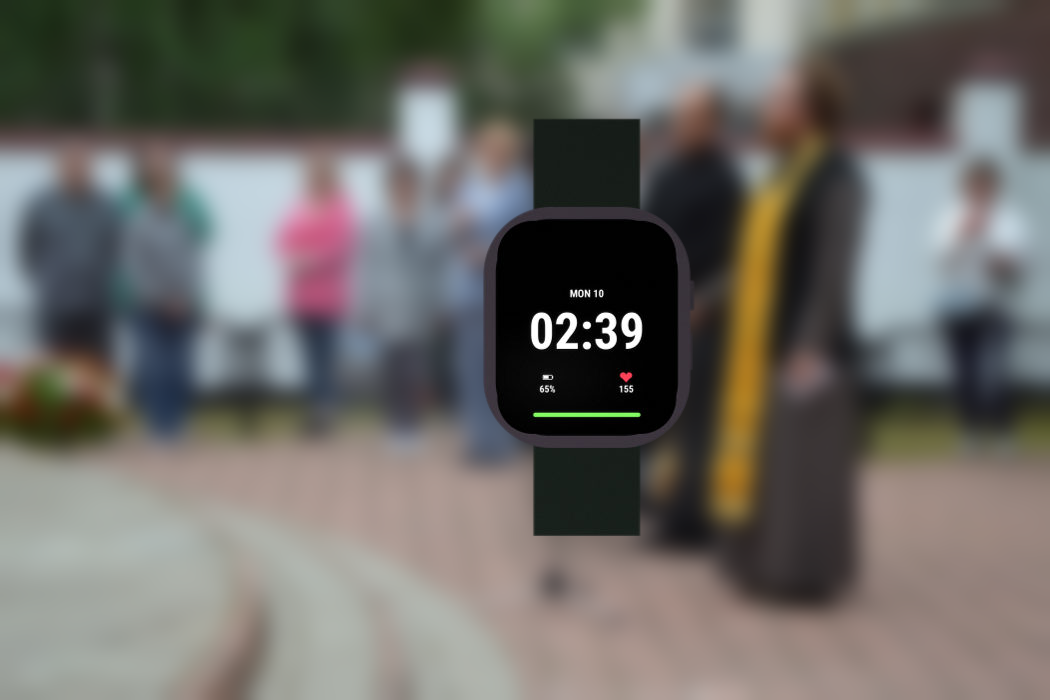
2:39
